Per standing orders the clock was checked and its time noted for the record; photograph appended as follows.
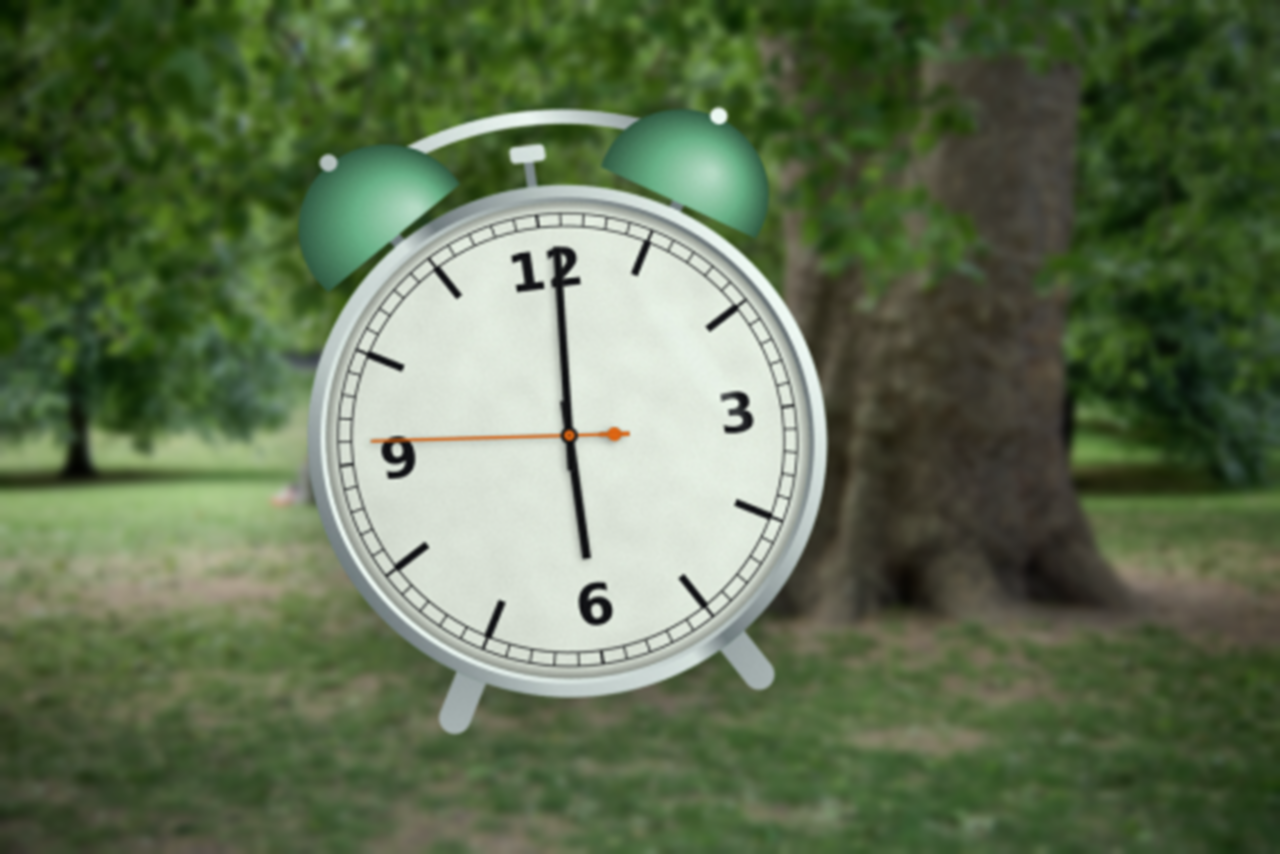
6:00:46
